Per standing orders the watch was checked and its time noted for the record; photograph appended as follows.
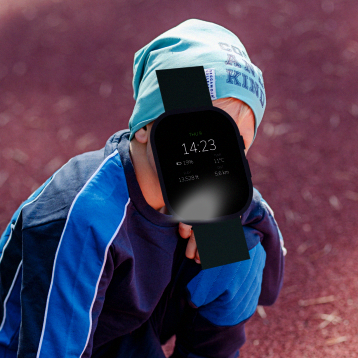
14:23
